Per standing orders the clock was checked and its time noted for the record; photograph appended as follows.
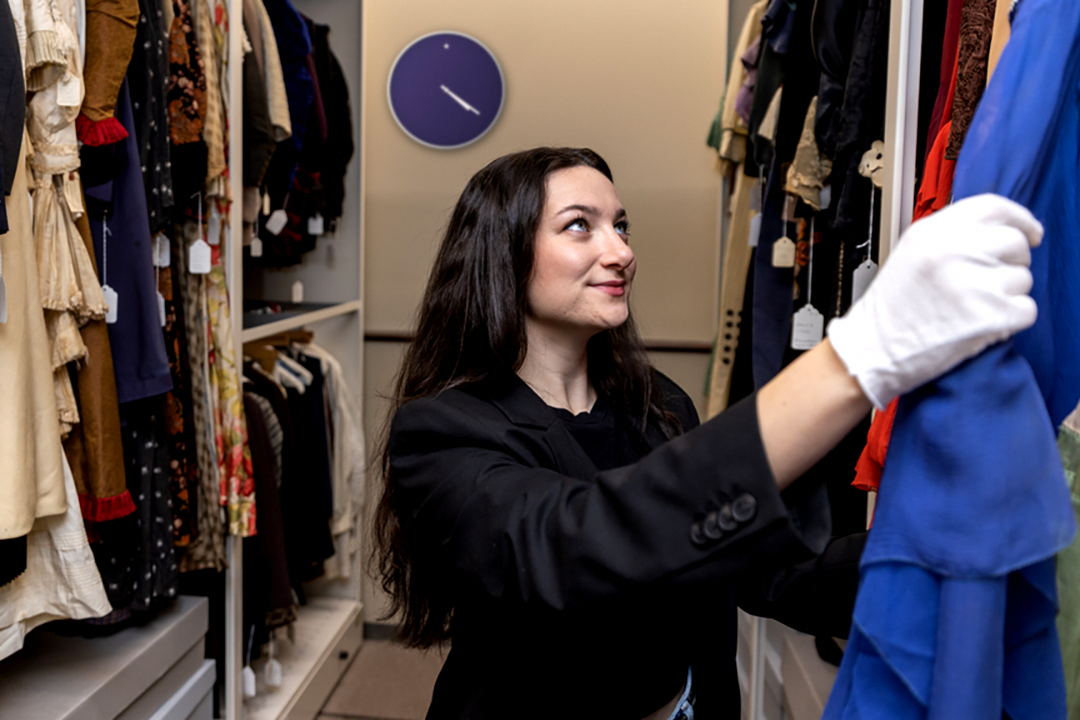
4:21
